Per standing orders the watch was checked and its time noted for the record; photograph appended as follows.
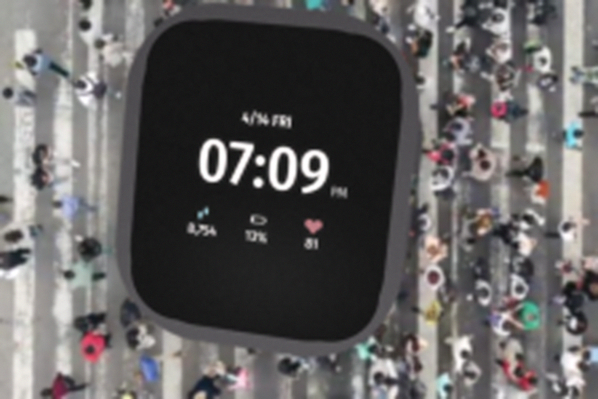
7:09
